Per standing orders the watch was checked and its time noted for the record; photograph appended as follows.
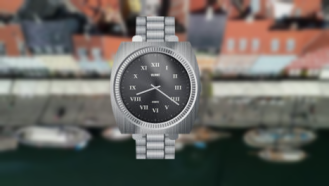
8:21
